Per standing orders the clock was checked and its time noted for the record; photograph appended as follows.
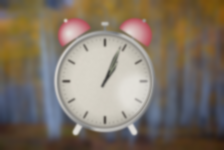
1:04
